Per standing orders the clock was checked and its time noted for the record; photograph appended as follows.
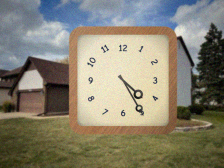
4:25
